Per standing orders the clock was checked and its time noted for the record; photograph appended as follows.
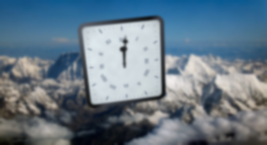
12:01
